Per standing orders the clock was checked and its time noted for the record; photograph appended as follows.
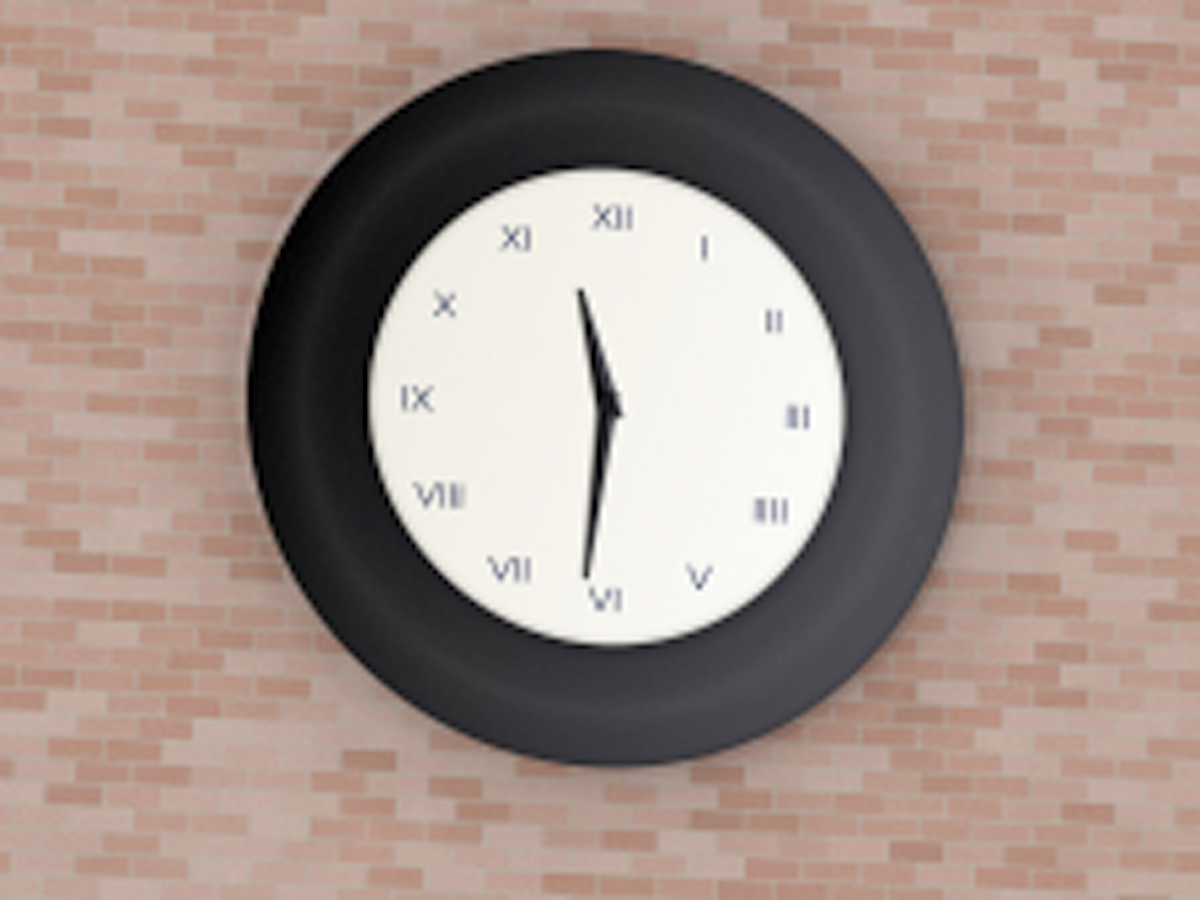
11:31
